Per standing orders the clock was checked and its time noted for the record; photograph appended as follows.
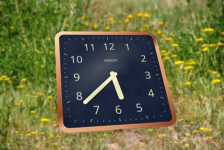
5:38
